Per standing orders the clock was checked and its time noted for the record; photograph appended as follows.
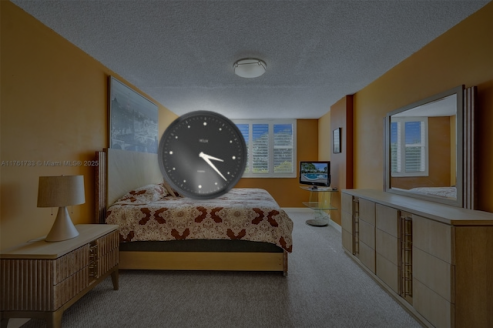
3:22
